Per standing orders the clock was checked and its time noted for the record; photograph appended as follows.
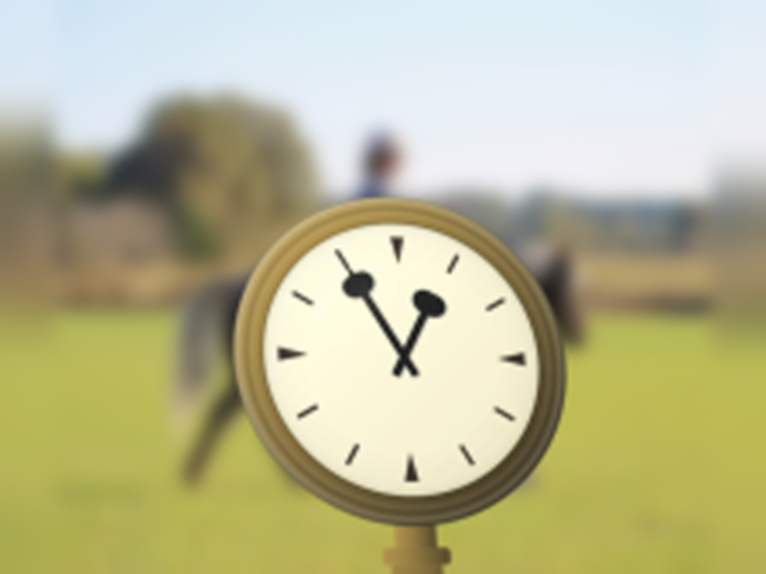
12:55
